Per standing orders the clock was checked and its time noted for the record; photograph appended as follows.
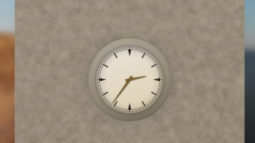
2:36
